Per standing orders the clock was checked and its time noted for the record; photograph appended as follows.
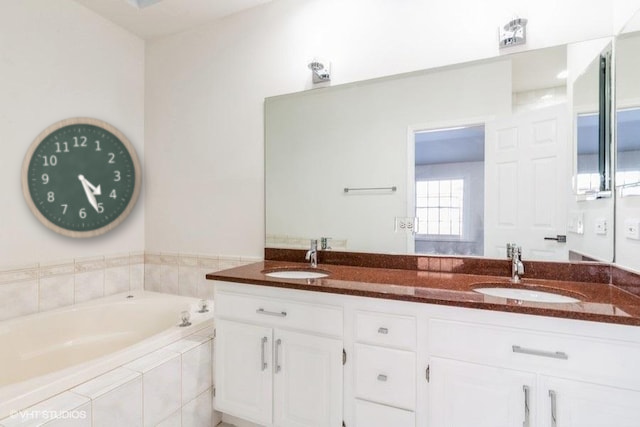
4:26
